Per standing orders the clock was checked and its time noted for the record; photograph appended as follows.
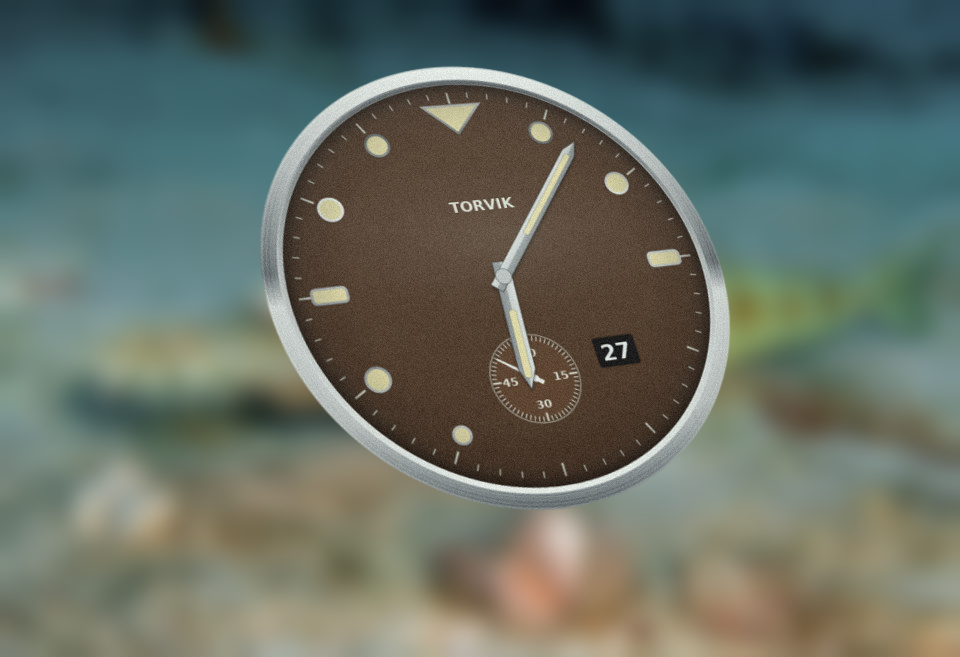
6:06:51
